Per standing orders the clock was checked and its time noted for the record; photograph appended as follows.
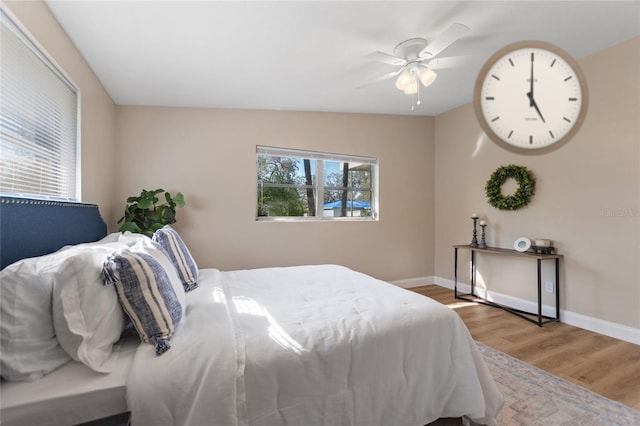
5:00
